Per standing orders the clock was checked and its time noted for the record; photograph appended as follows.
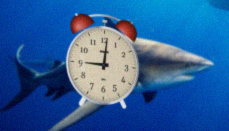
9:01
